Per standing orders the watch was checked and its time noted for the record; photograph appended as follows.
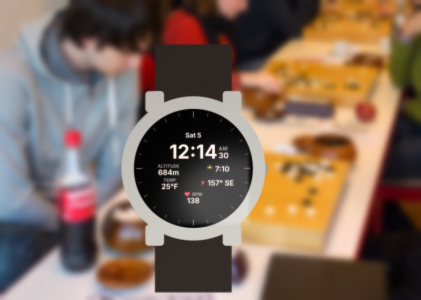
12:14
